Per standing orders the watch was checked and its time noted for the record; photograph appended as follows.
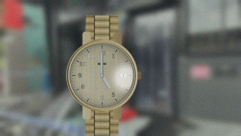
5:00
